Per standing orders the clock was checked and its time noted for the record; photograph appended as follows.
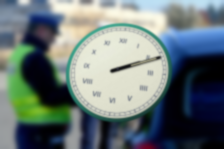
2:11
